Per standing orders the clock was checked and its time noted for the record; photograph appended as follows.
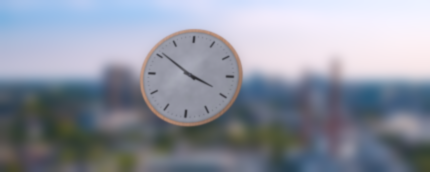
3:51
